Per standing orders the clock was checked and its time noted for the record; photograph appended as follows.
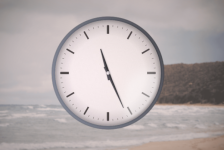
11:26
